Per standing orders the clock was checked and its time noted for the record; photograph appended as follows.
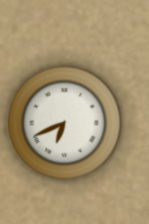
6:41
